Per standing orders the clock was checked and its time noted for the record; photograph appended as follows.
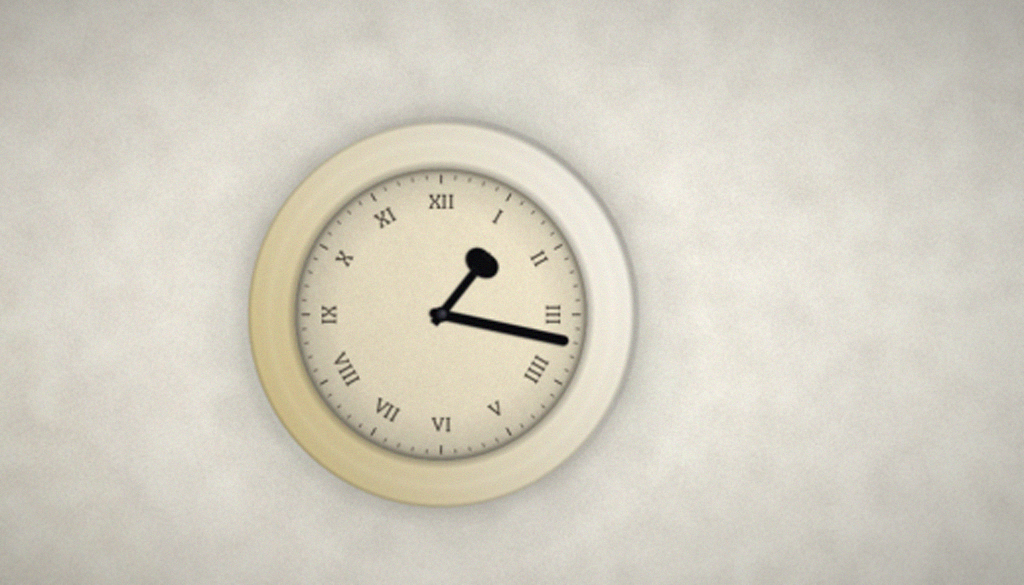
1:17
